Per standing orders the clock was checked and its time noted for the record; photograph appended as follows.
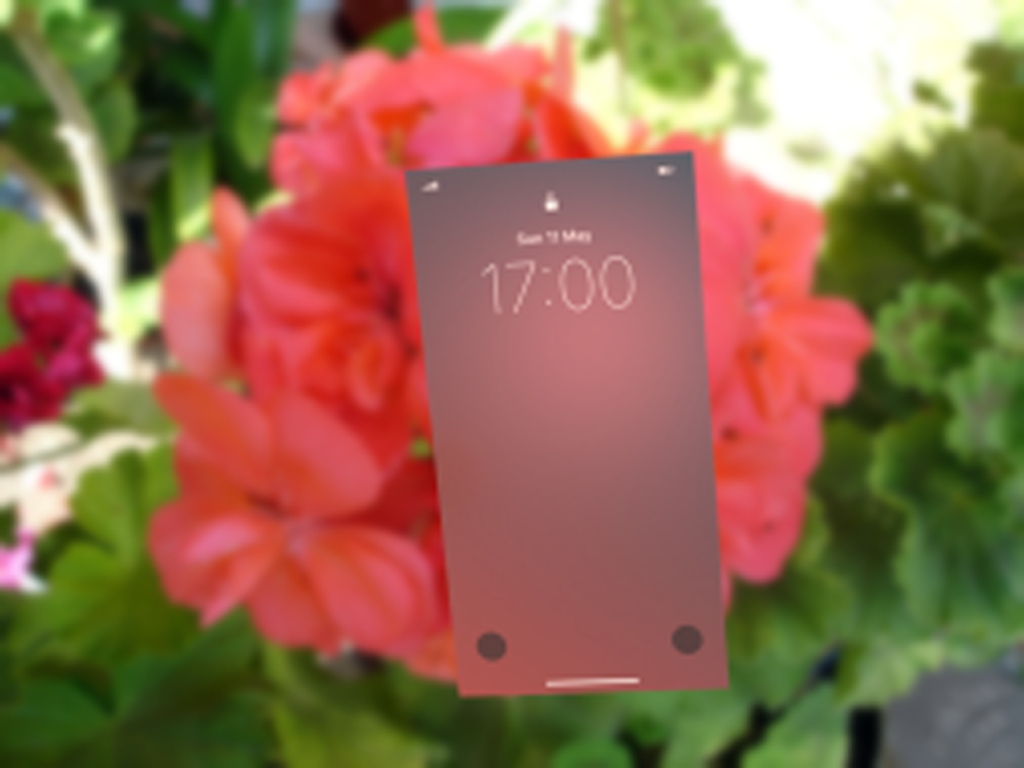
17:00
